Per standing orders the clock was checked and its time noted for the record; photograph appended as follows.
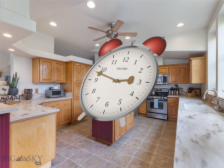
2:48
